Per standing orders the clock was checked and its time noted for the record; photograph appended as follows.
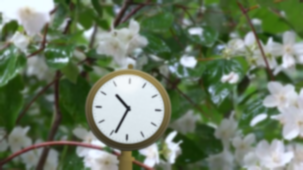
10:34
